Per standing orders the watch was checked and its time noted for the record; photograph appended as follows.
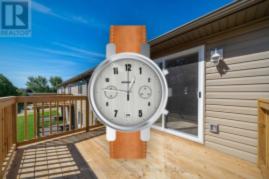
12:46
